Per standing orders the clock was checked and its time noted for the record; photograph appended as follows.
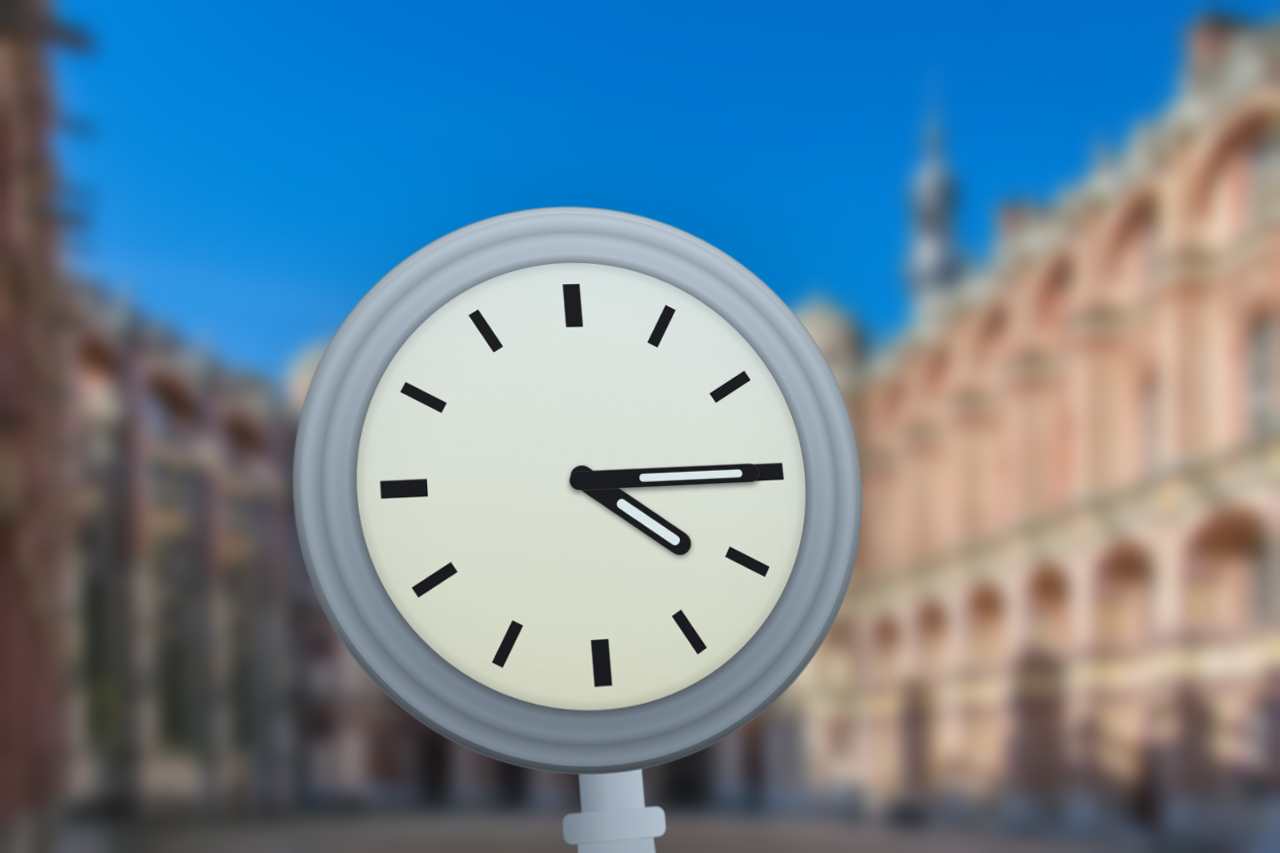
4:15
